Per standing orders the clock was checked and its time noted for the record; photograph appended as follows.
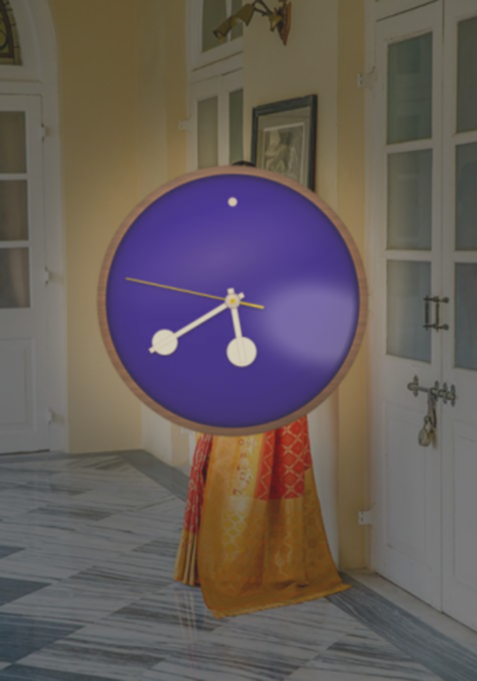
5:39:47
